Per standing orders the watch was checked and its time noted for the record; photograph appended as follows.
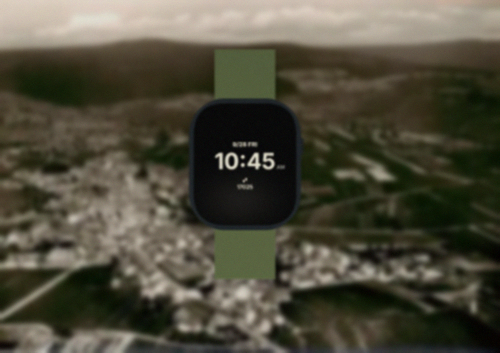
10:45
